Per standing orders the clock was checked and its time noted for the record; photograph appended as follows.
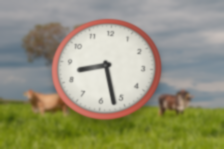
8:27
